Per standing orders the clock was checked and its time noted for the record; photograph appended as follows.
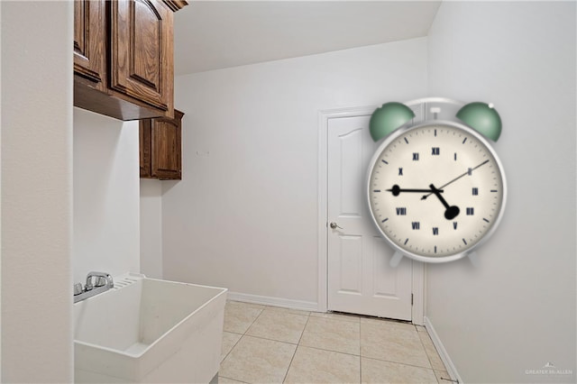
4:45:10
